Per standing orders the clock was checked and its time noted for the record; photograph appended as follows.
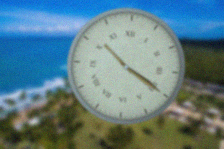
10:20
